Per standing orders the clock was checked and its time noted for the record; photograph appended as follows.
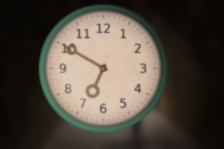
6:50
